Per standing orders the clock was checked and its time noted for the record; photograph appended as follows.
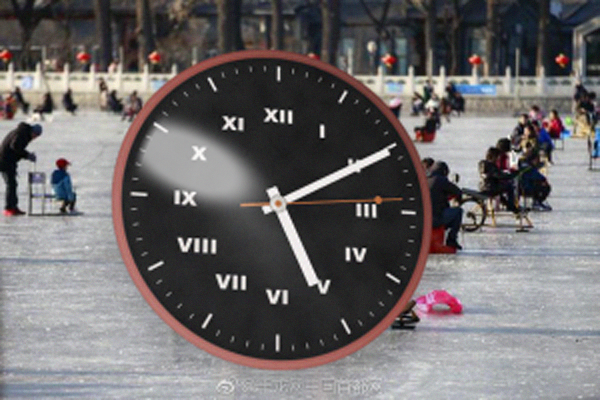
5:10:14
